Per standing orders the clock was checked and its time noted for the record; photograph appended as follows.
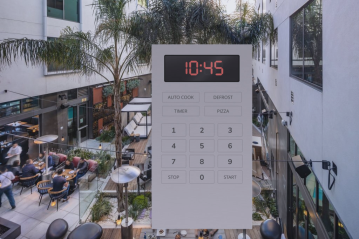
10:45
